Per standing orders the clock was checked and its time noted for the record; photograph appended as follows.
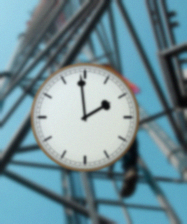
1:59
